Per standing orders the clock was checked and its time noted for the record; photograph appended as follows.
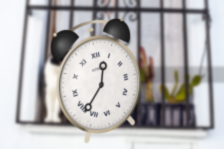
12:38
